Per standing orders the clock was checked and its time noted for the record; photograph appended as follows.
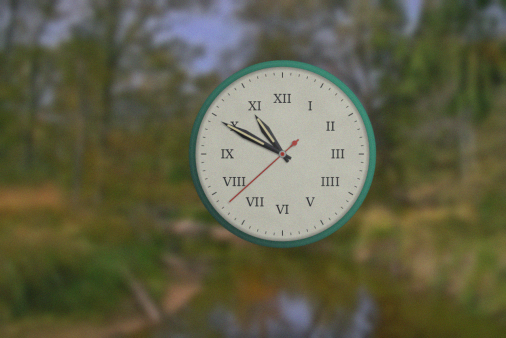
10:49:38
